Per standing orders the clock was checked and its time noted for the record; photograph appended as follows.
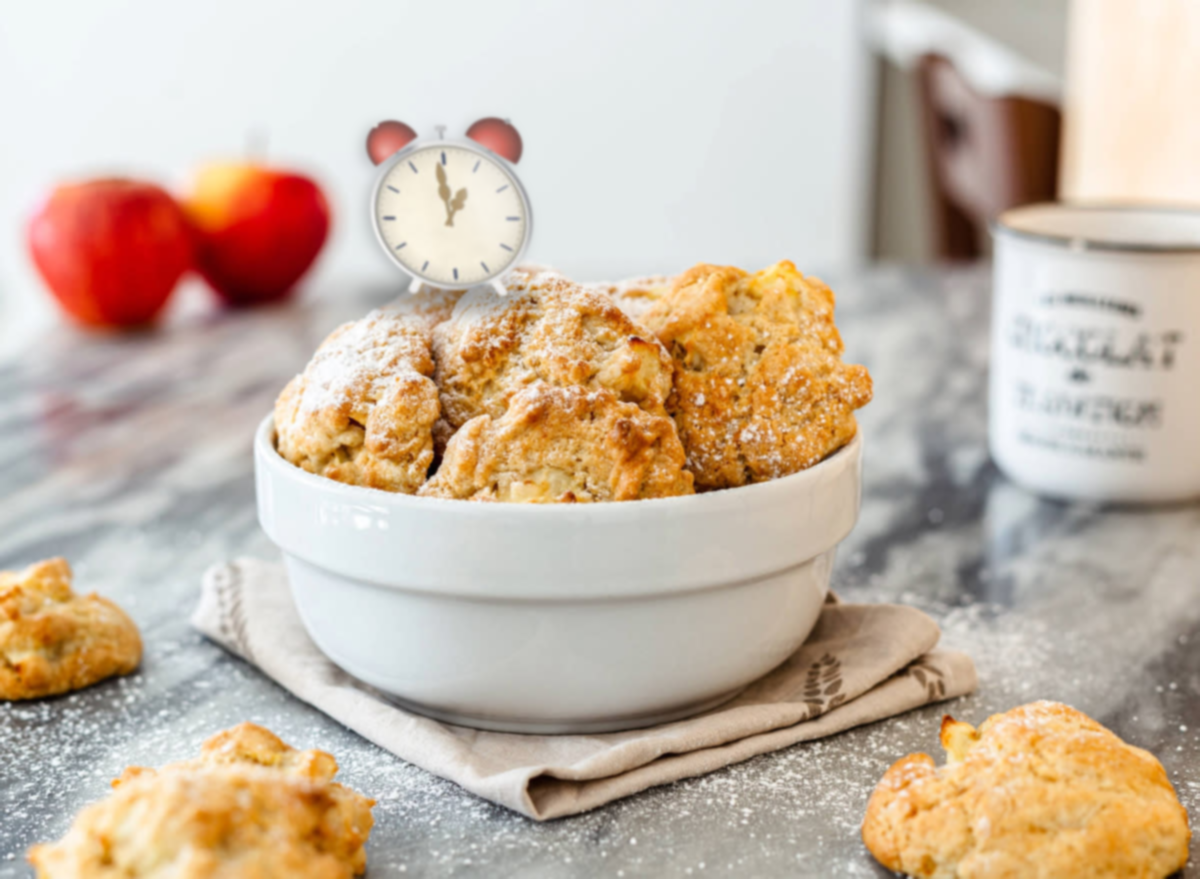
12:59
